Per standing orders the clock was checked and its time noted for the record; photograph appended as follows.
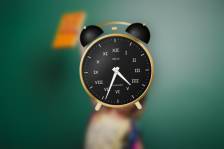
4:34
